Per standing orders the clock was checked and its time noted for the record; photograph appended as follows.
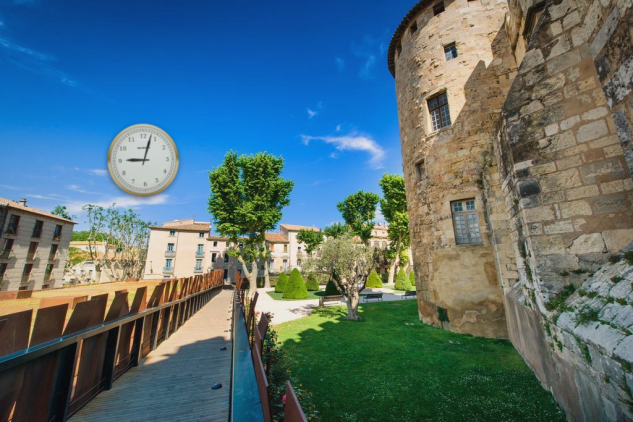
9:03
